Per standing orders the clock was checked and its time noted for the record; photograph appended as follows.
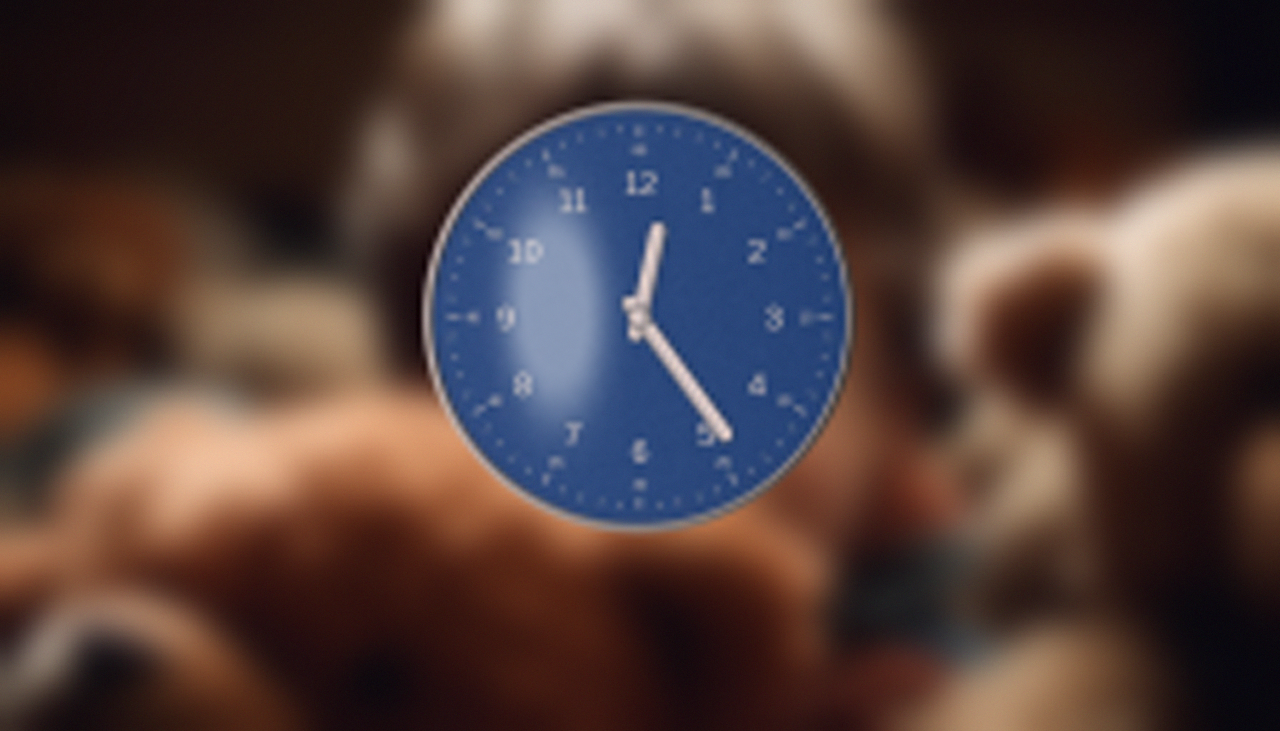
12:24
